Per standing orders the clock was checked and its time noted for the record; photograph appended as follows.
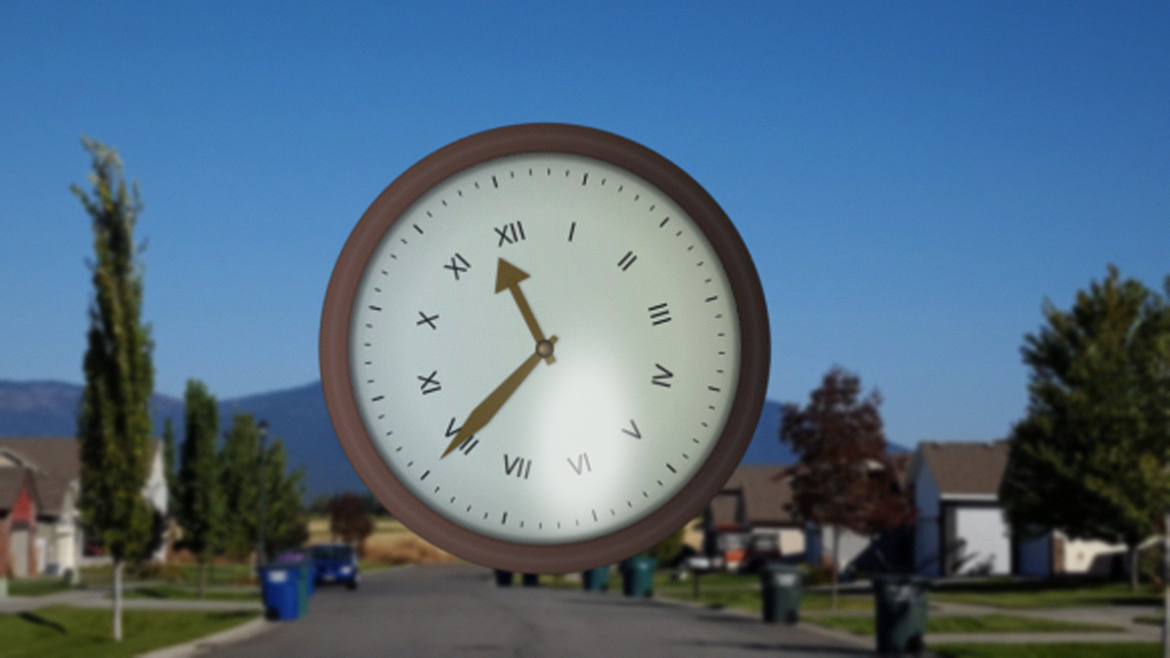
11:40
